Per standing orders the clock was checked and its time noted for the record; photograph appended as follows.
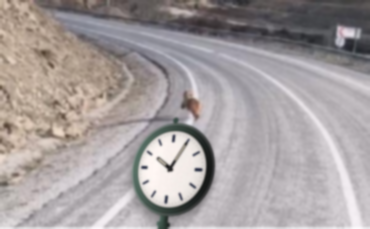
10:05
